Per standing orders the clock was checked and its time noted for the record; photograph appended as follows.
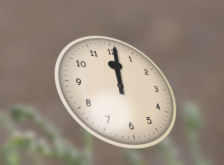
12:01
